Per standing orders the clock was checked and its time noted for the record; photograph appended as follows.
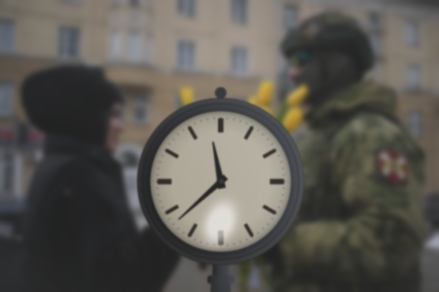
11:38
